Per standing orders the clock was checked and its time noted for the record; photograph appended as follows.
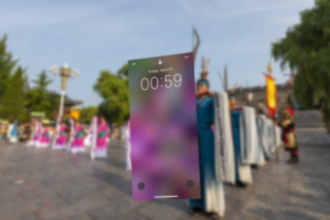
0:59
